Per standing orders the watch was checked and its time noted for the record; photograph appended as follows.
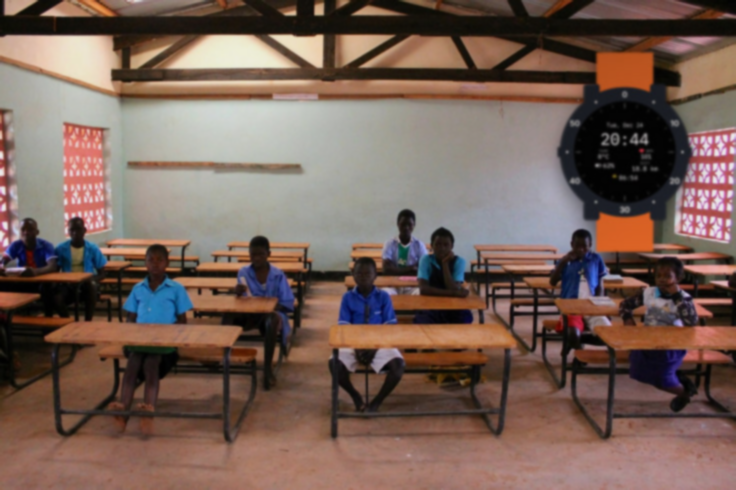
20:44
